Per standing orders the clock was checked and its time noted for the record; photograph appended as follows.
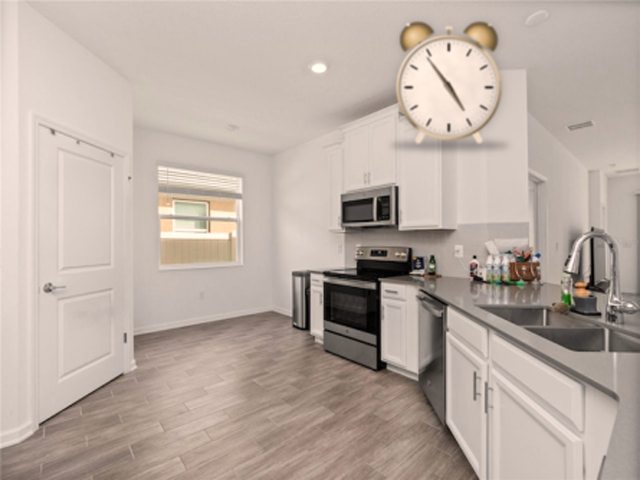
4:54
